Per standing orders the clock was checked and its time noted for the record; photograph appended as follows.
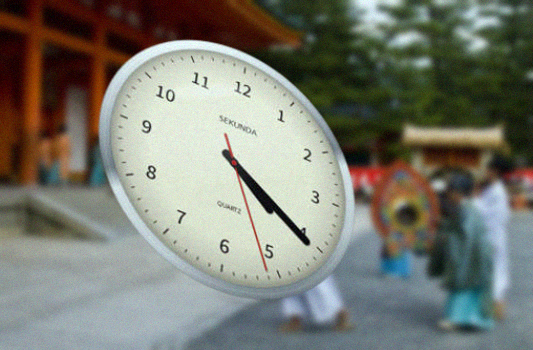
4:20:26
